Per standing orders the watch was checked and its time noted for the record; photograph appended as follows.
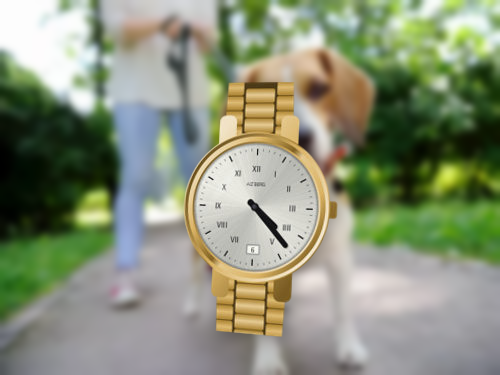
4:23
